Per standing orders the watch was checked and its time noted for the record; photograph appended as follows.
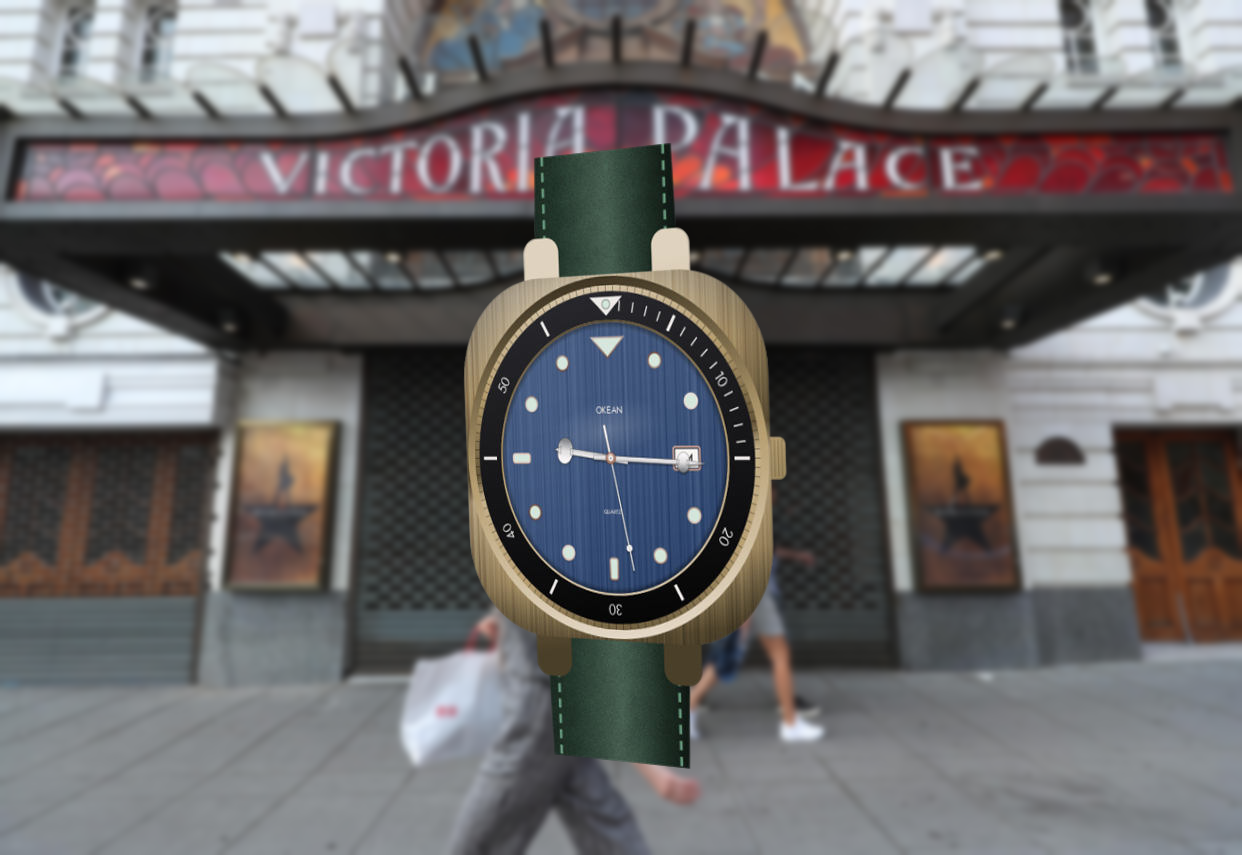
9:15:28
